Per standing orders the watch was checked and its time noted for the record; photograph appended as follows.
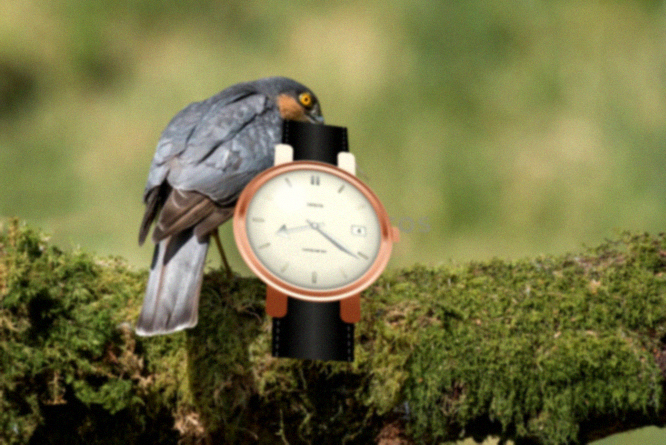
8:21
